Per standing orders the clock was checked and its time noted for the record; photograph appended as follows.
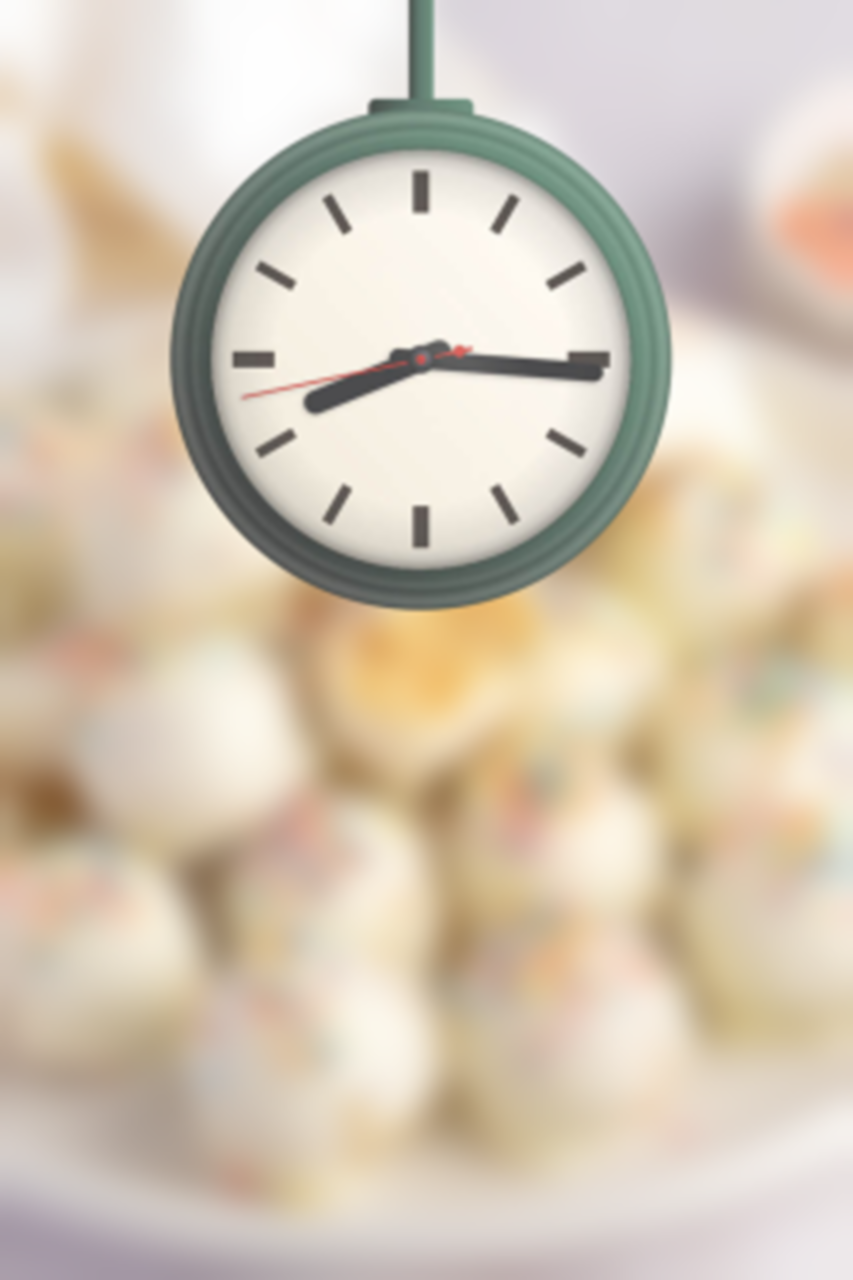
8:15:43
